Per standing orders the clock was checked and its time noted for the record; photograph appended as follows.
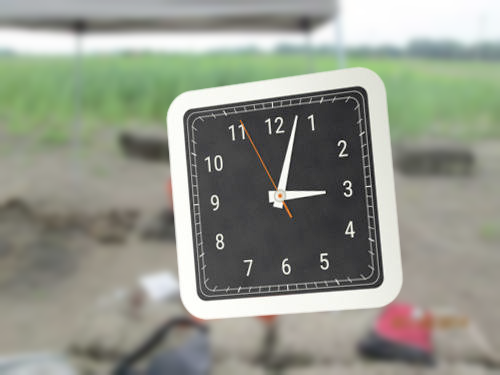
3:02:56
